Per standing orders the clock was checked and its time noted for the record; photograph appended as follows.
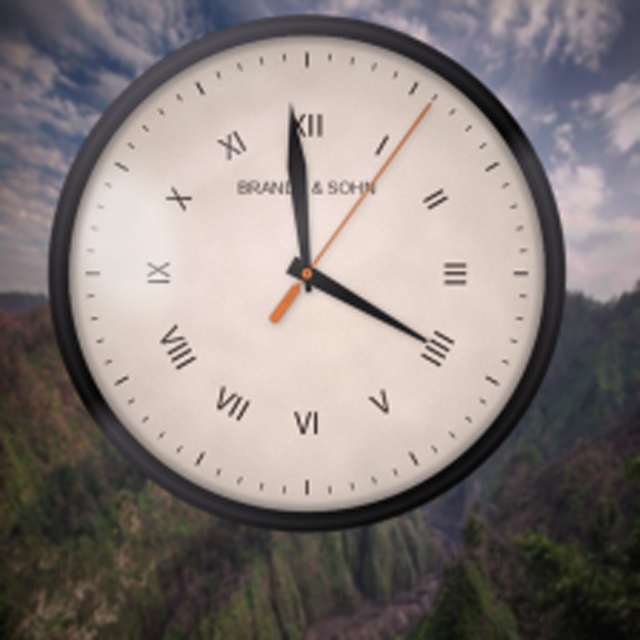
3:59:06
